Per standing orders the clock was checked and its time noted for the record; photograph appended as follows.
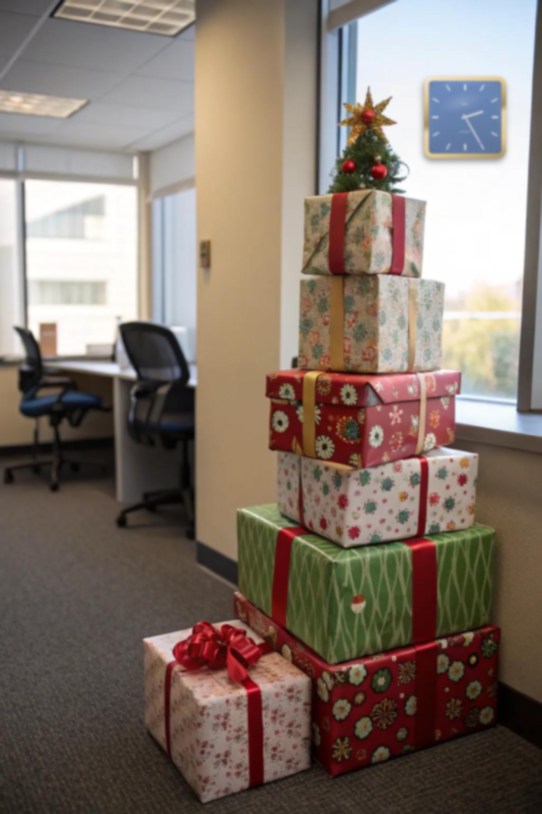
2:25
